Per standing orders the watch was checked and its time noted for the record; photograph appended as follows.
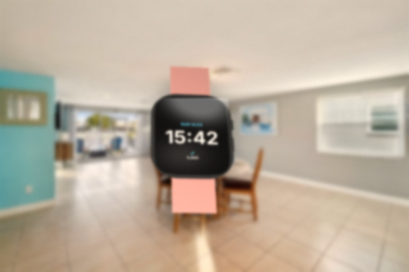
15:42
